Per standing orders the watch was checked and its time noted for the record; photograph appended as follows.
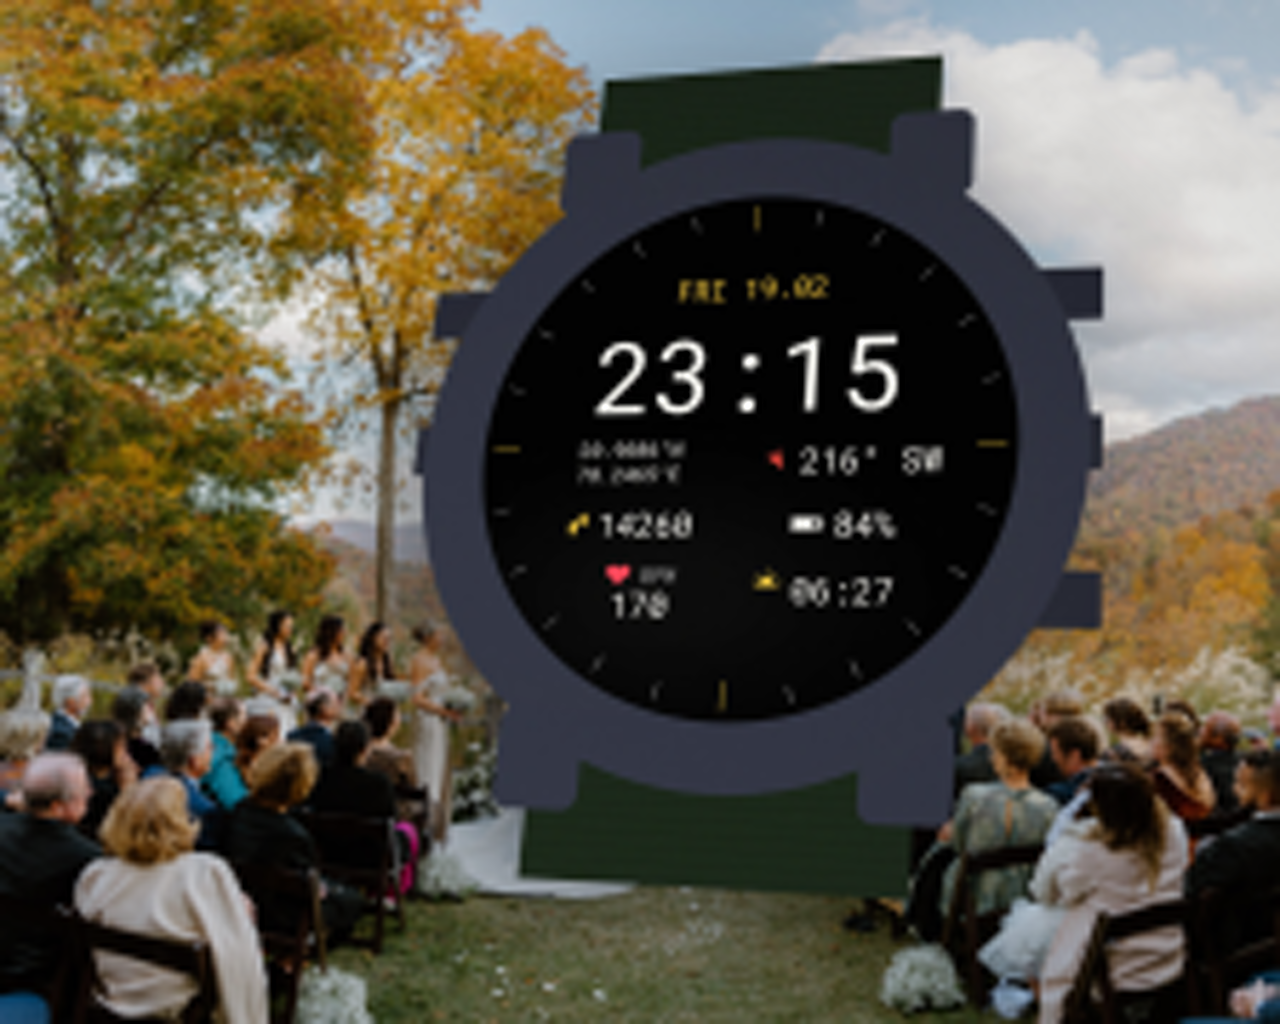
23:15
